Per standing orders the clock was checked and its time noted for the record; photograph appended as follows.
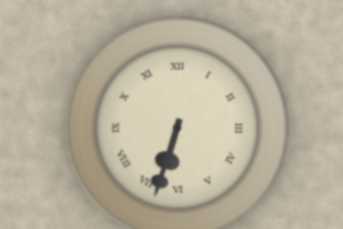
6:33
